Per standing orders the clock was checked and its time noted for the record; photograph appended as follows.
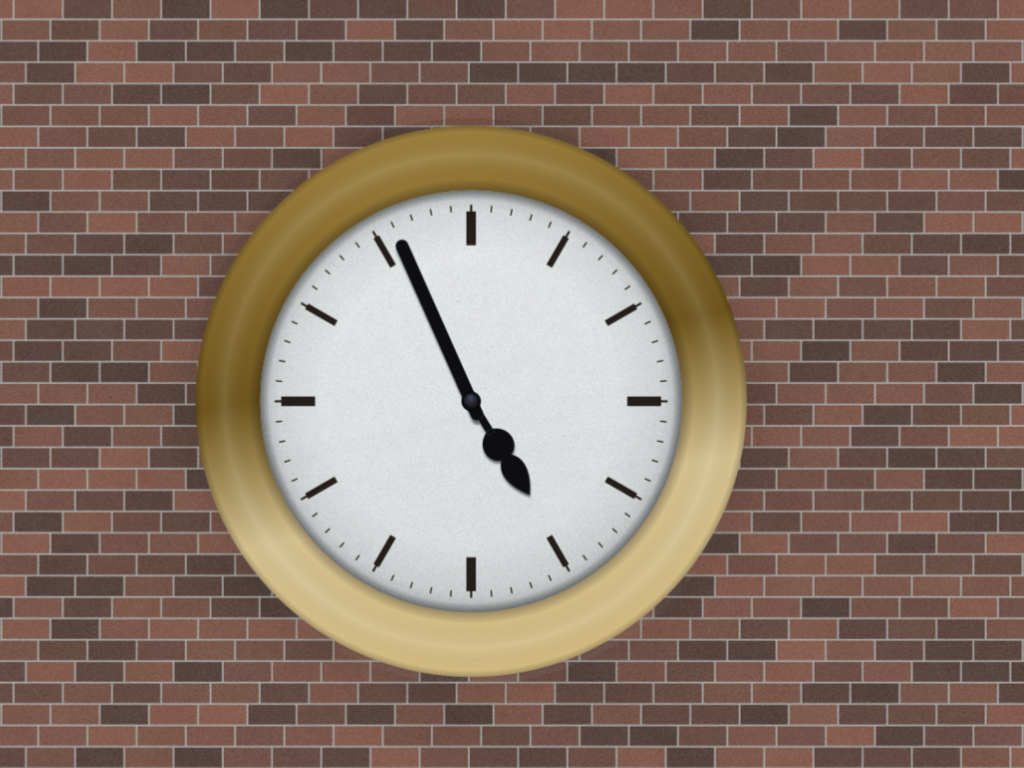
4:56
